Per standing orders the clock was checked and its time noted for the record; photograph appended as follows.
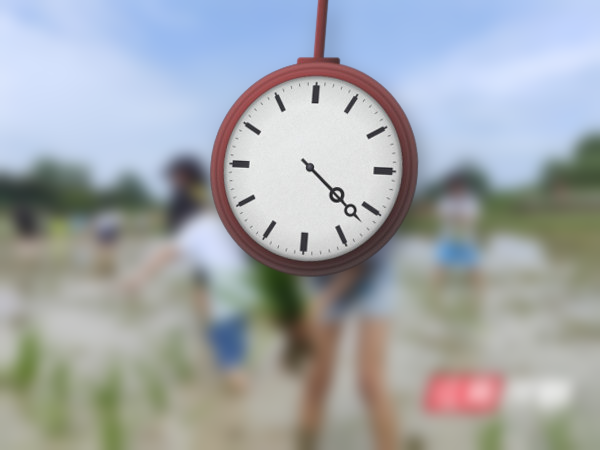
4:22
